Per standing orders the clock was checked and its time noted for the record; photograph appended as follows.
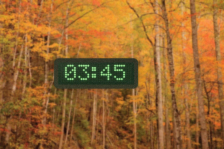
3:45
